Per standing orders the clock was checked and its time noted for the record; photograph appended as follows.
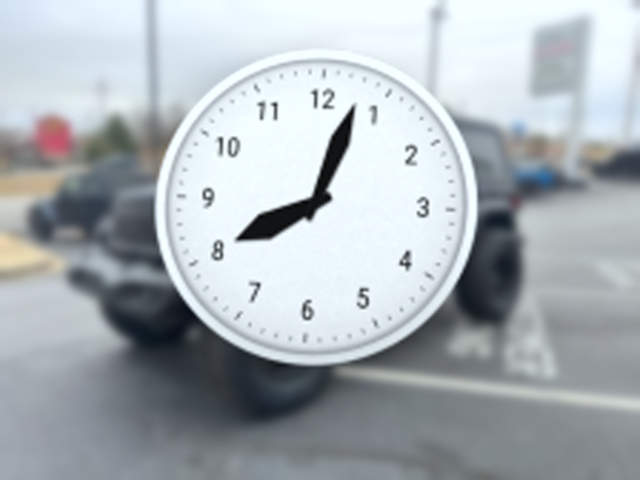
8:03
